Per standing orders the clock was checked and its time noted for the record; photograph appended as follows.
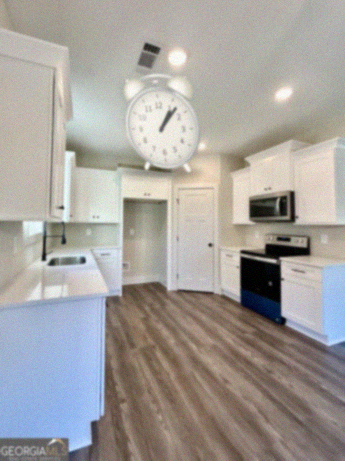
1:07
